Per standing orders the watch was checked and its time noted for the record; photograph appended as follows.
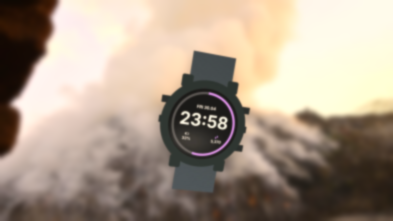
23:58
